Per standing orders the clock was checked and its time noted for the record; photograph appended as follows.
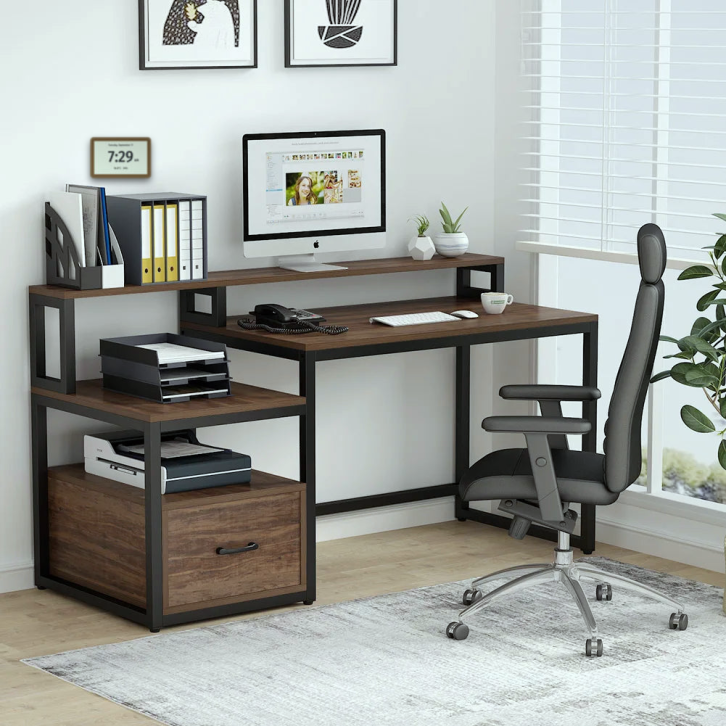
7:29
